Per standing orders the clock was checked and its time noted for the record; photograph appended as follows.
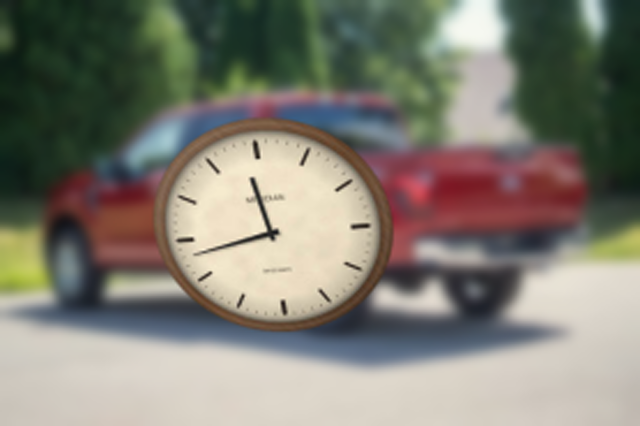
11:43
